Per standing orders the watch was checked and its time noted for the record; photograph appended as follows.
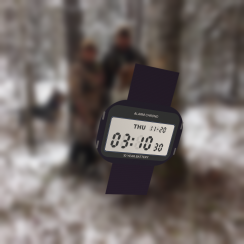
3:10:30
